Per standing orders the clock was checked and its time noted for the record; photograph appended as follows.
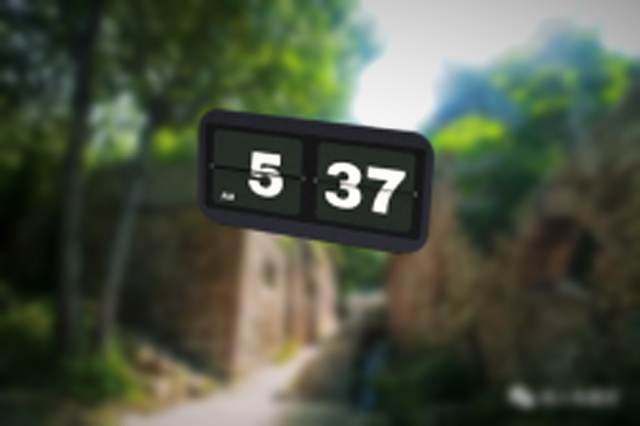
5:37
